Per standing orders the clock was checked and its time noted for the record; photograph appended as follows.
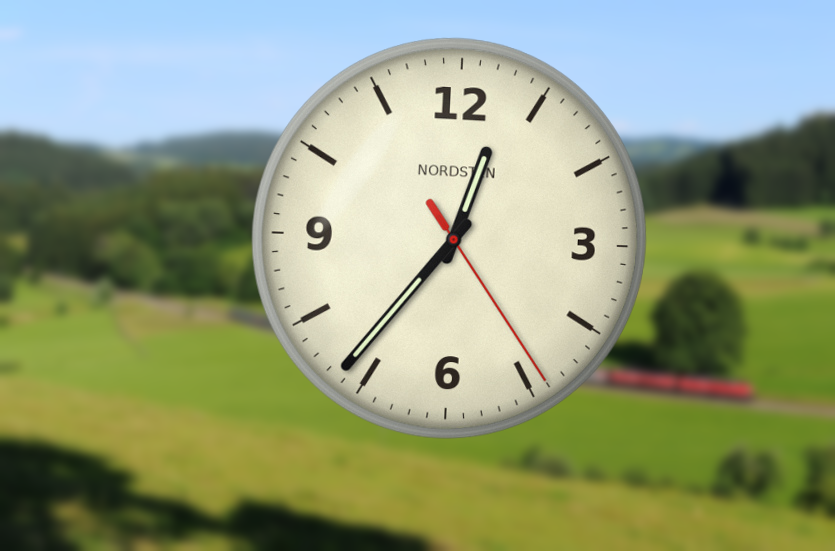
12:36:24
